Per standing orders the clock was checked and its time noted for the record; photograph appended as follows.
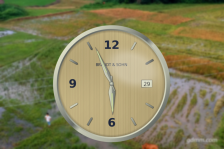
5:56
